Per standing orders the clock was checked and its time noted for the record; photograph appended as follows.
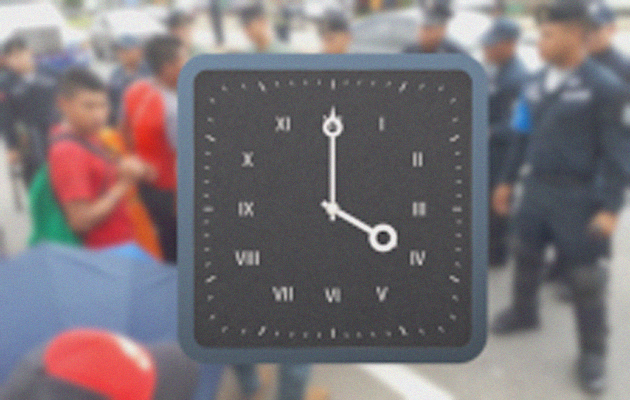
4:00
